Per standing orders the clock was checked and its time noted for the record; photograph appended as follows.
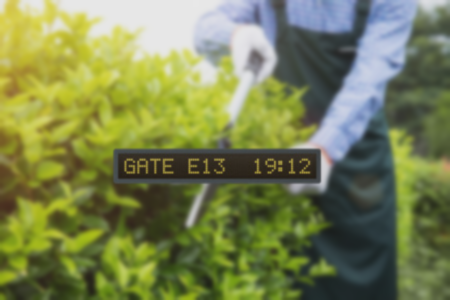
19:12
